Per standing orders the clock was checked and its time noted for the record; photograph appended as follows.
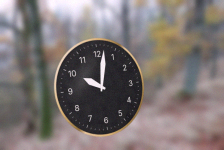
10:02
